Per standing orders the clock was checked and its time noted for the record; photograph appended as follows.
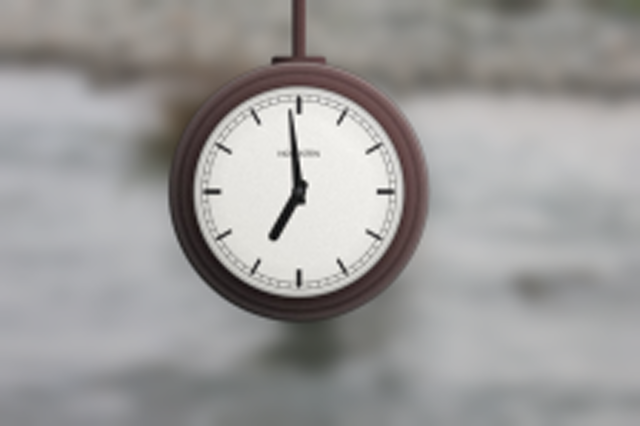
6:59
